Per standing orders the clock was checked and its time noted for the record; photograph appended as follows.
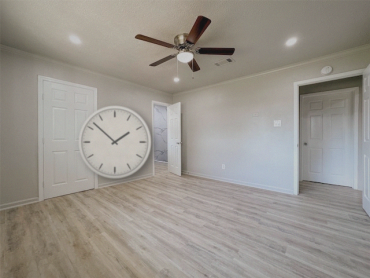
1:52
